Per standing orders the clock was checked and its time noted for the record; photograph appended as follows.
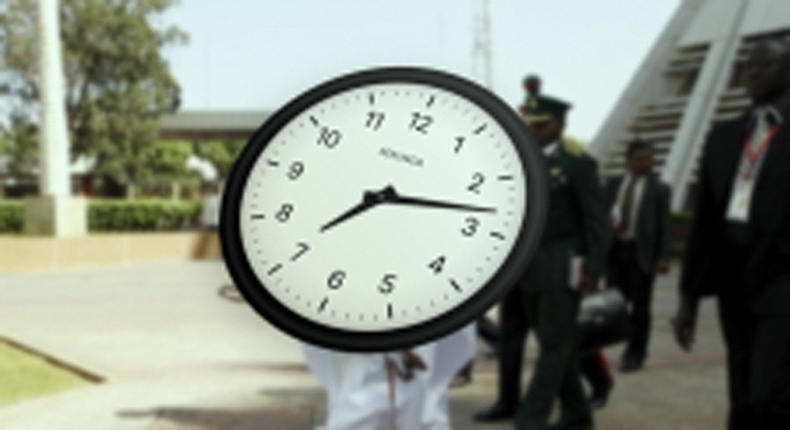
7:13
